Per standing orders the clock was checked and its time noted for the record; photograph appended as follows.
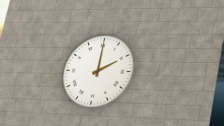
2:00
